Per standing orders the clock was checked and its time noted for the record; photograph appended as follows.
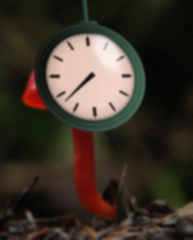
7:38
